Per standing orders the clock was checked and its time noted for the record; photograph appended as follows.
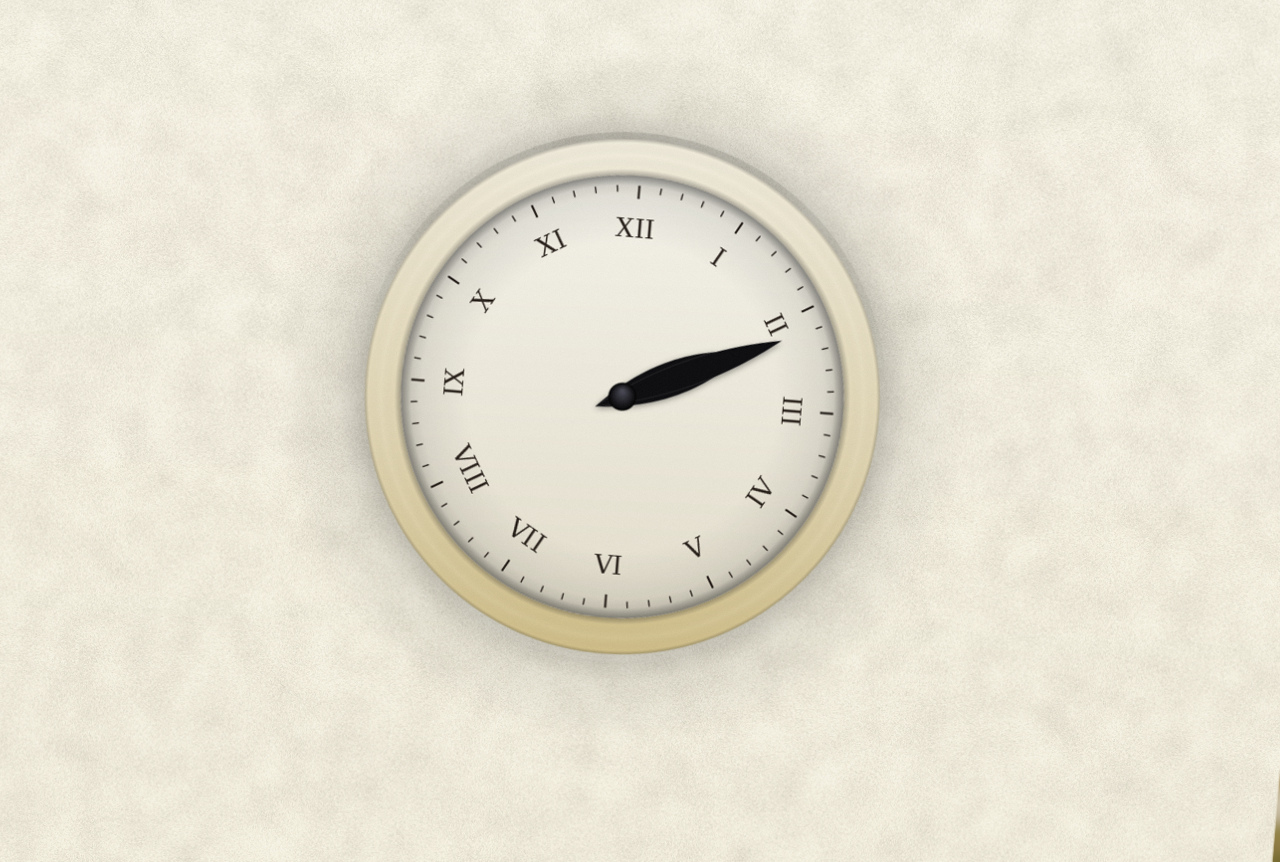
2:11
